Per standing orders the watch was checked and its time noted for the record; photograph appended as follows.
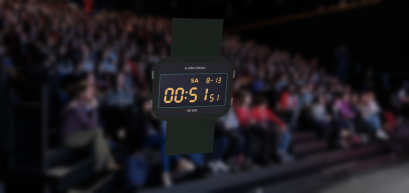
0:51:51
